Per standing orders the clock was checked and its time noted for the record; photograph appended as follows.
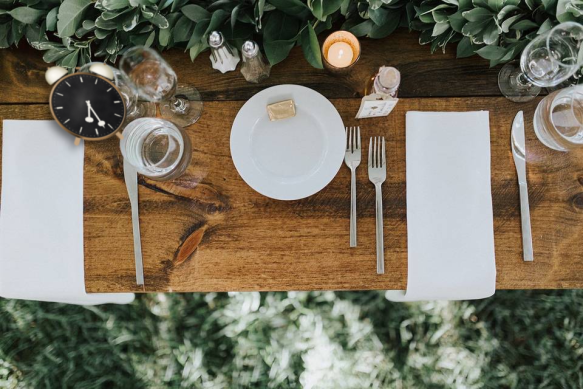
6:27
